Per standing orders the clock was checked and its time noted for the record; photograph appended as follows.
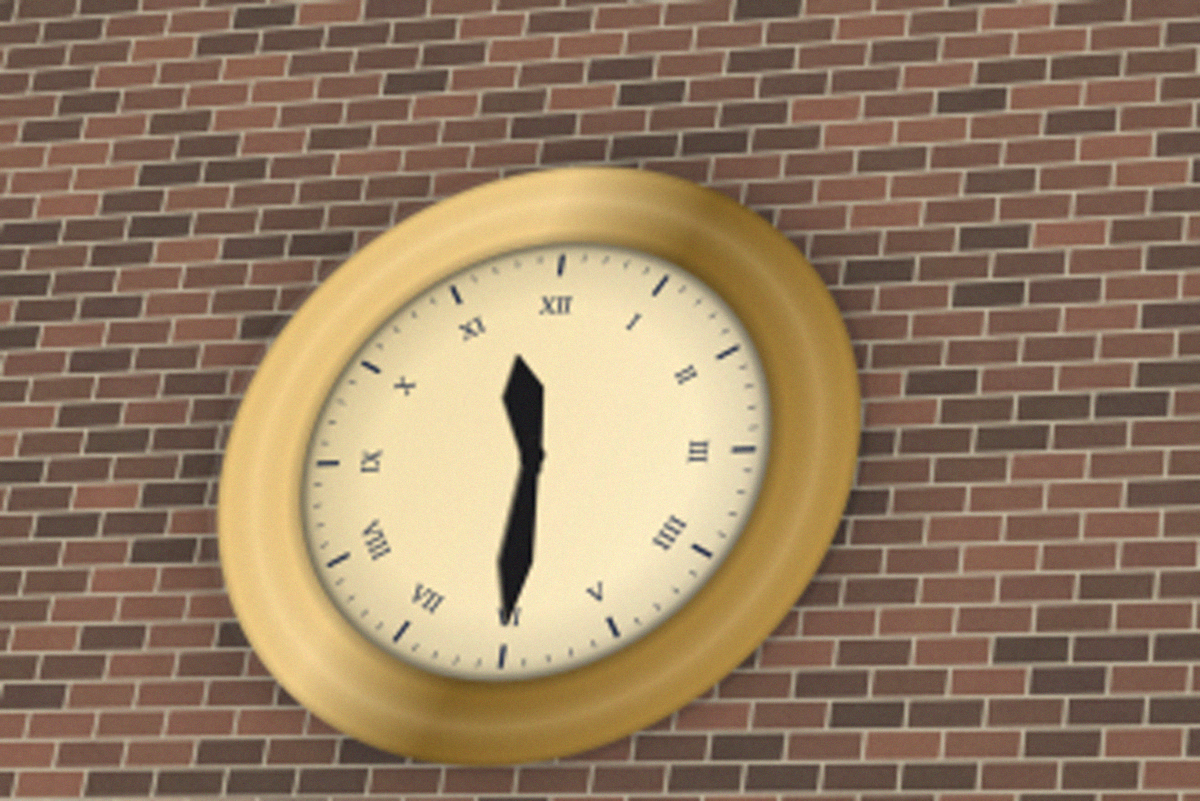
11:30
